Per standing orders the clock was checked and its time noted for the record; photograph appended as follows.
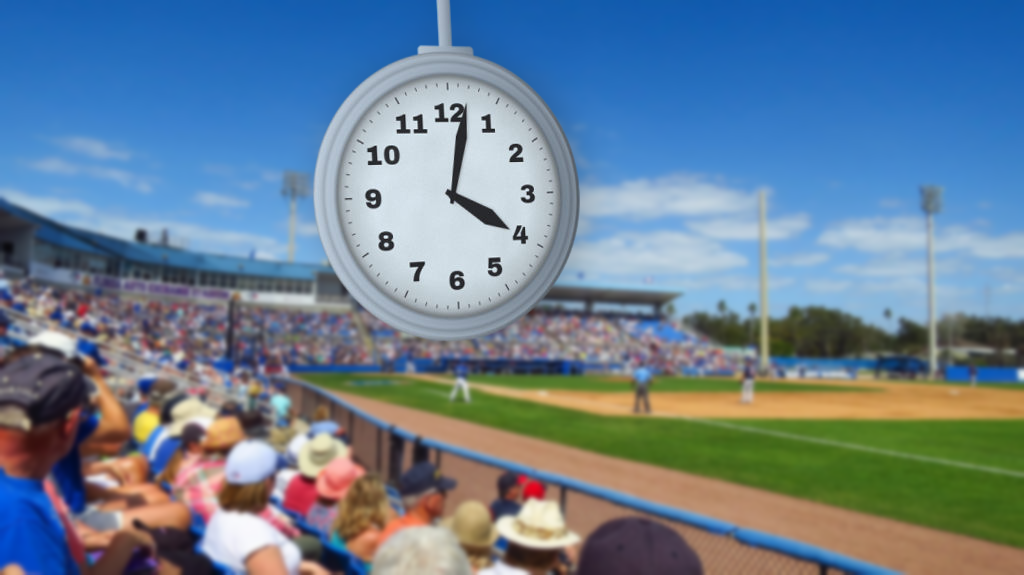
4:02
